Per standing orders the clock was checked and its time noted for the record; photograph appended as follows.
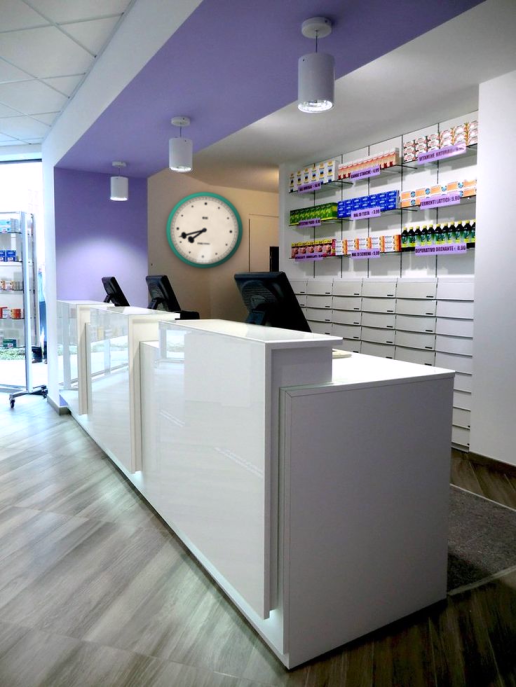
7:42
